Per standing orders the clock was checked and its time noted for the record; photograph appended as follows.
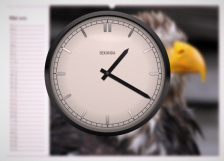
1:20
